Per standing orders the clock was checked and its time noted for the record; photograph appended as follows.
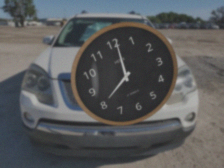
8:01
